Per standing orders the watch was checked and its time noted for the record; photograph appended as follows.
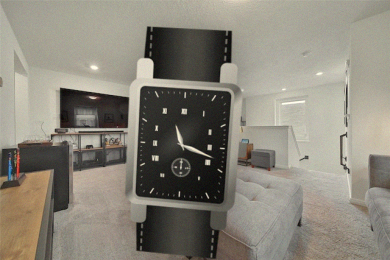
11:18
